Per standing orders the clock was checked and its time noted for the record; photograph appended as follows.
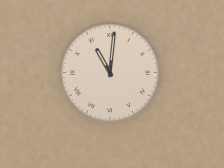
11:01
